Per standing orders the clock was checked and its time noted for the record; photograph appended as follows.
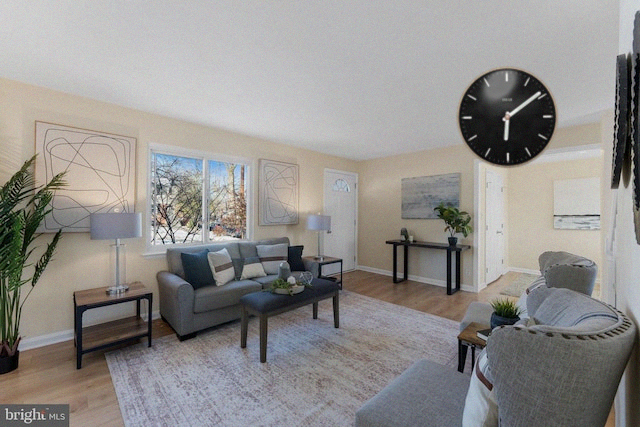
6:09
